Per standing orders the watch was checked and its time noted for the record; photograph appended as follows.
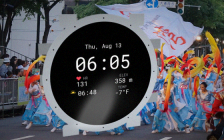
6:05
